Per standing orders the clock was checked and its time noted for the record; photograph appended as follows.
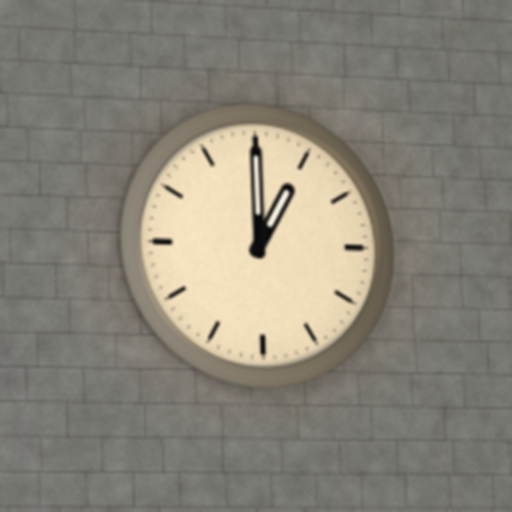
1:00
